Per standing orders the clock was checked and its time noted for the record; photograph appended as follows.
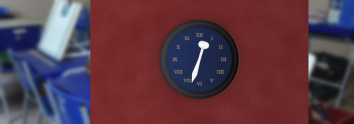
12:33
